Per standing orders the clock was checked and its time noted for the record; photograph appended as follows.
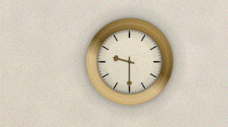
9:30
